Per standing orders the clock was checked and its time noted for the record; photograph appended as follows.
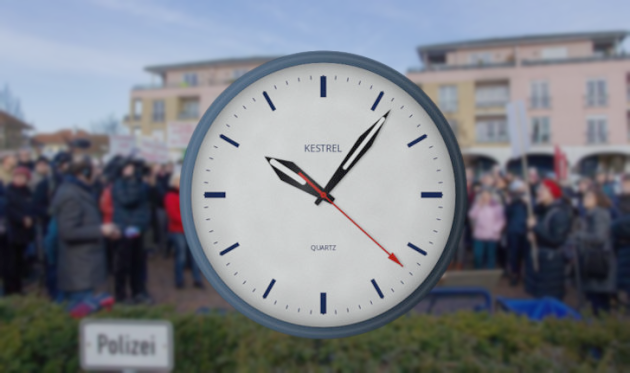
10:06:22
